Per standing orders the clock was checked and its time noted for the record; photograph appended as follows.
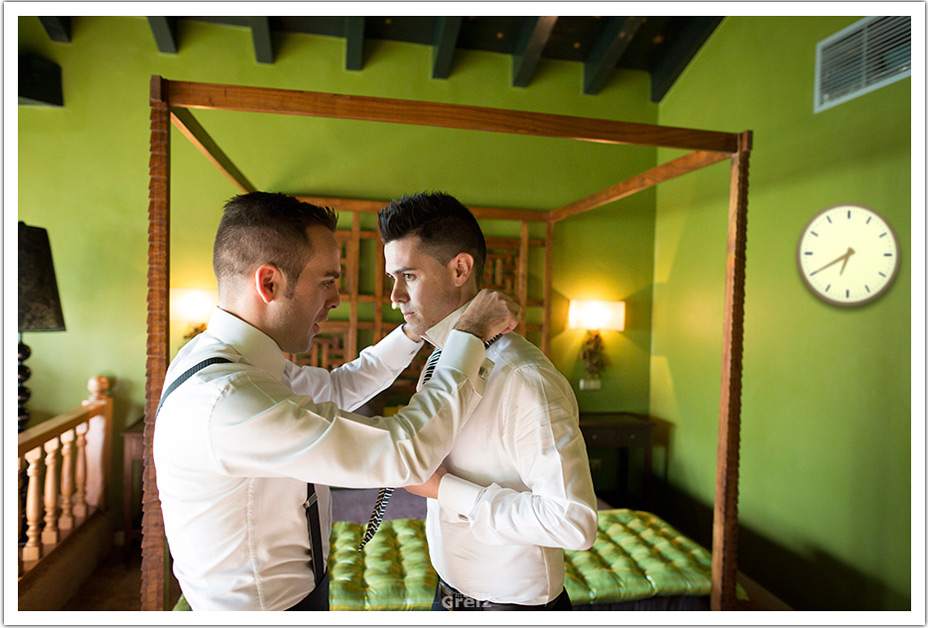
6:40
